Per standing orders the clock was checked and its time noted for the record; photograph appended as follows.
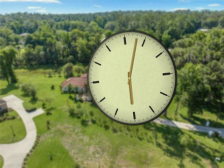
6:03
